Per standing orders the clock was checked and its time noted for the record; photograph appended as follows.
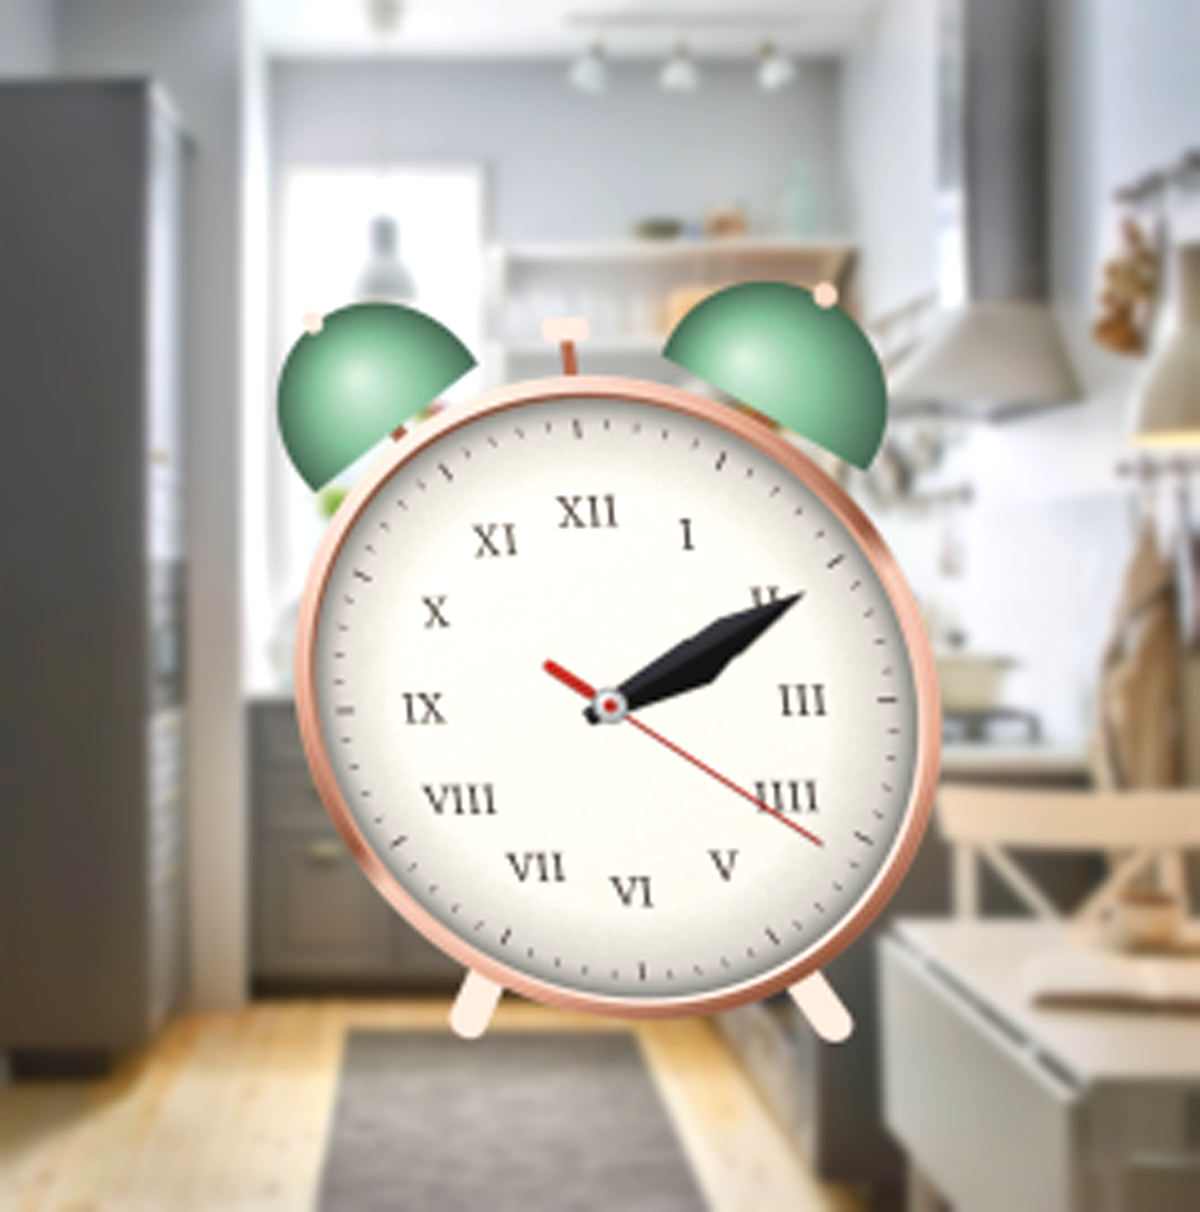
2:10:21
